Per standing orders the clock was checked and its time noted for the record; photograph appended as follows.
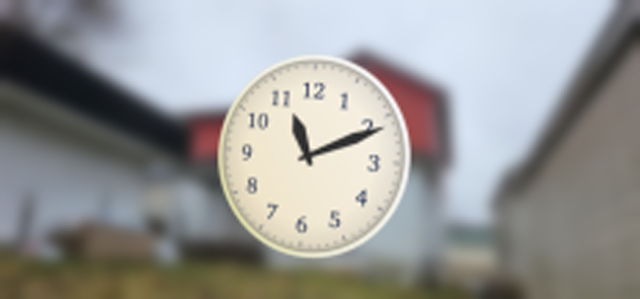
11:11
